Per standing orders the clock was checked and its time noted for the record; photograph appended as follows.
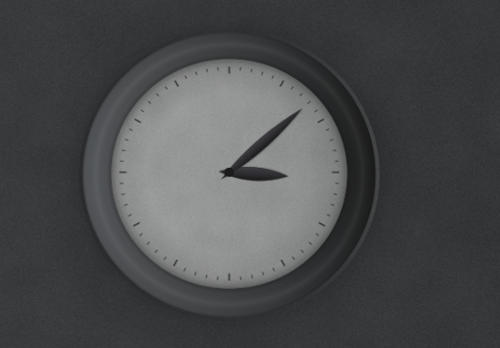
3:08
